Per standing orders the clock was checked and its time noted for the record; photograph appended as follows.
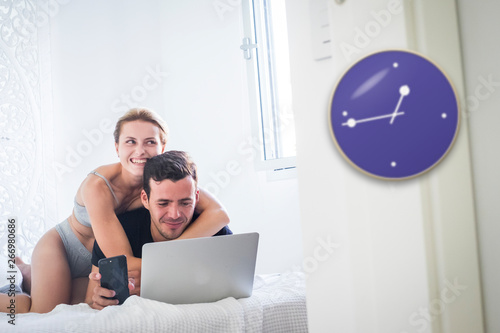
12:43
